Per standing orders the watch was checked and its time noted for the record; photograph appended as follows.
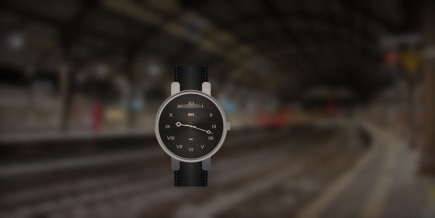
9:18
